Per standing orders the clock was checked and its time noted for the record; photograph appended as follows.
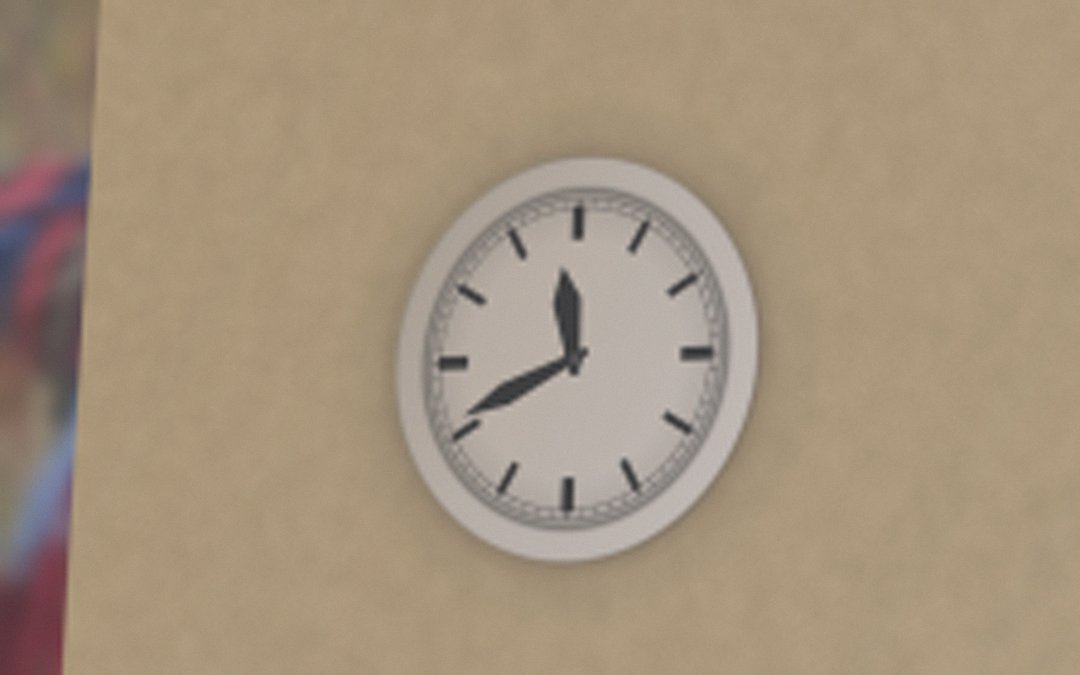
11:41
